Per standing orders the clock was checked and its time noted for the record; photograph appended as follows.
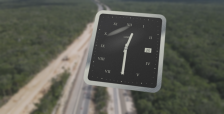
12:30
